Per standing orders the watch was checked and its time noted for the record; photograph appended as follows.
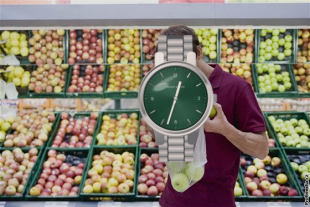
12:33
